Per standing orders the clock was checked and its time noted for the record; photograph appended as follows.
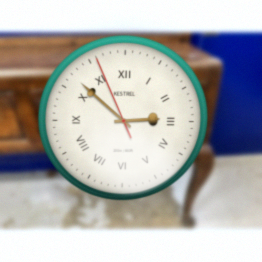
2:51:56
